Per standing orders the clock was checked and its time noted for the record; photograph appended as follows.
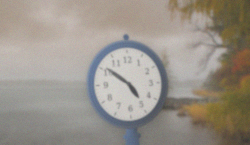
4:51
